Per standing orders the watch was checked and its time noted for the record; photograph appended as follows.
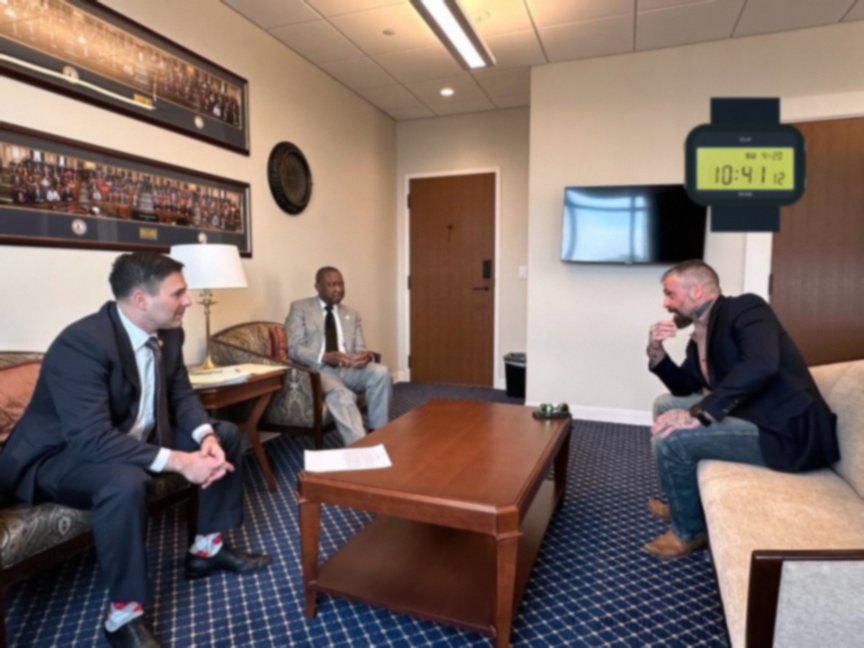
10:41:12
